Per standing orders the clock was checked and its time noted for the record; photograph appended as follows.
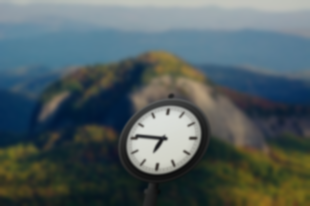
6:46
